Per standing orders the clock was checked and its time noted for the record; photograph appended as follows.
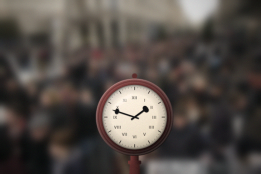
1:48
